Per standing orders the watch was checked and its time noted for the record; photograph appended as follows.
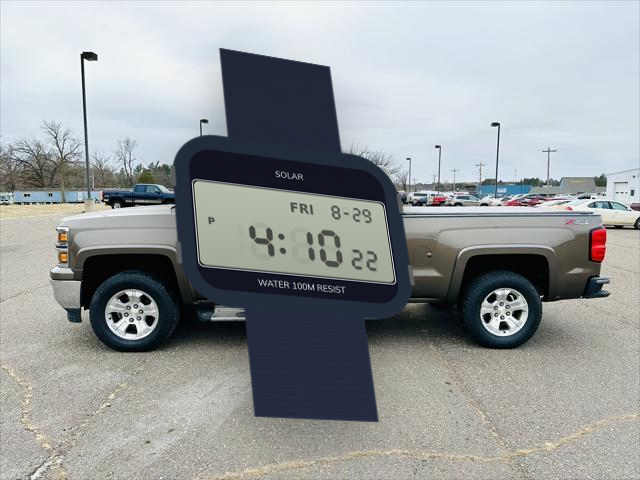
4:10:22
